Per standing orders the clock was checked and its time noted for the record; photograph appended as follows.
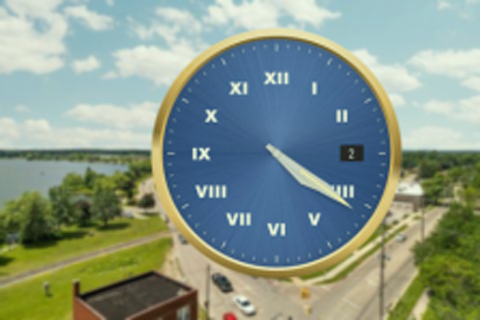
4:21
